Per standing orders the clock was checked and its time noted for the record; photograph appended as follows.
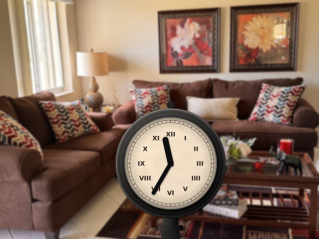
11:35
